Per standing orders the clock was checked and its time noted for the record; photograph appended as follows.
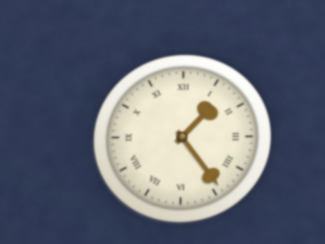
1:24
